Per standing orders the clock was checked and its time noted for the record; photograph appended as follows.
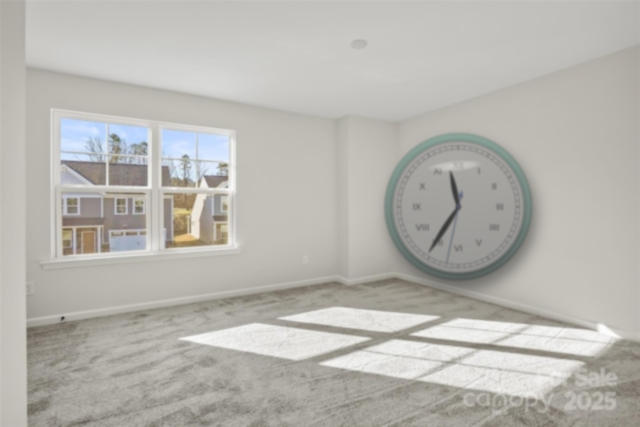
11:35:32
